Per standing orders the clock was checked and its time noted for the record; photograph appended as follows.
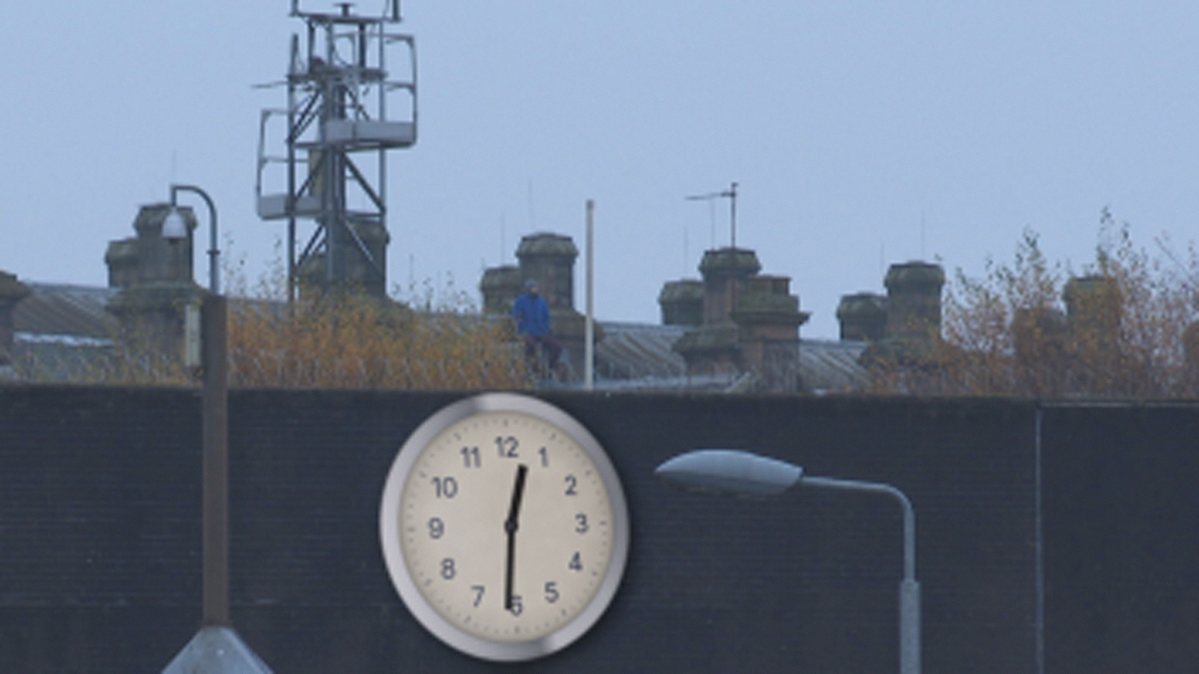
12:31
